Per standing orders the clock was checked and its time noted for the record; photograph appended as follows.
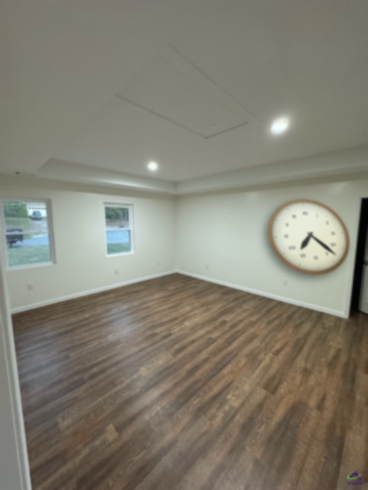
7:23
